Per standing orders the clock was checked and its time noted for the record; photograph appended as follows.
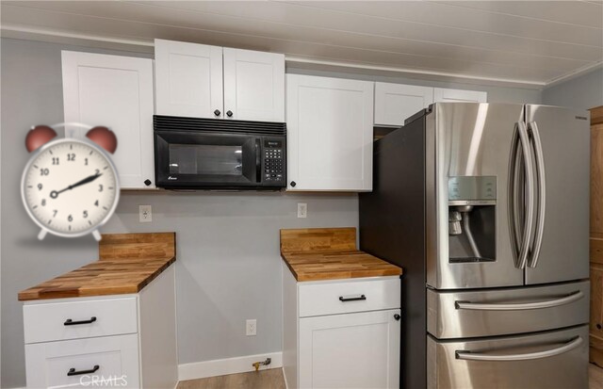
8:11
